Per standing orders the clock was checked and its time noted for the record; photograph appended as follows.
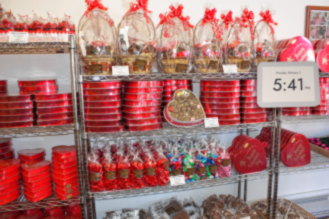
5:41
